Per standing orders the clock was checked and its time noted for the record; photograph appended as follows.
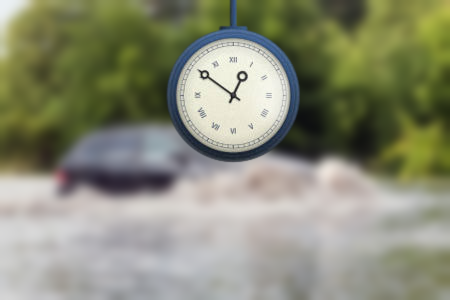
12:51
